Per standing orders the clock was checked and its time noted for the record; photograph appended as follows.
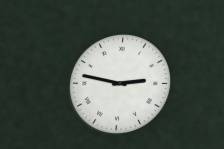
2:47
